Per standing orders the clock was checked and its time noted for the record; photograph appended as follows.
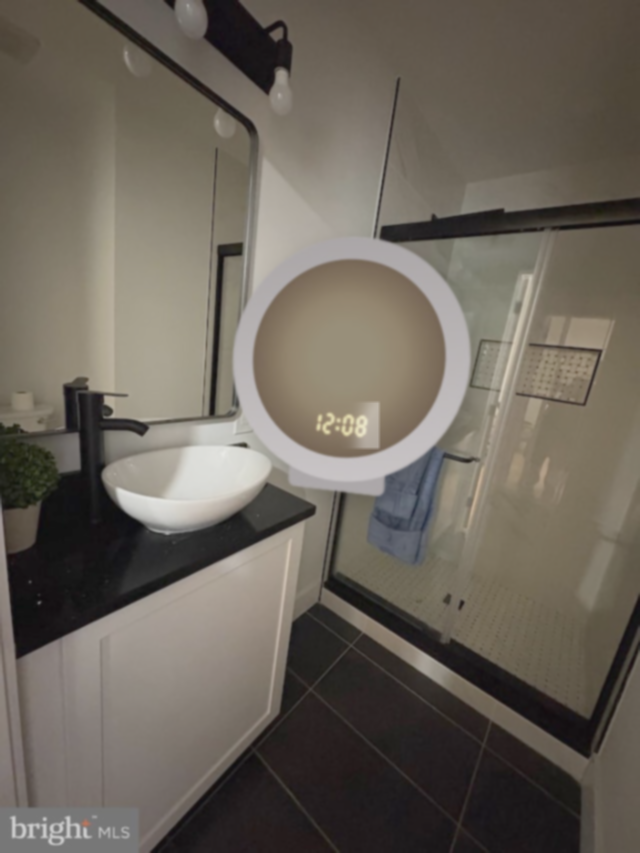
12:08
